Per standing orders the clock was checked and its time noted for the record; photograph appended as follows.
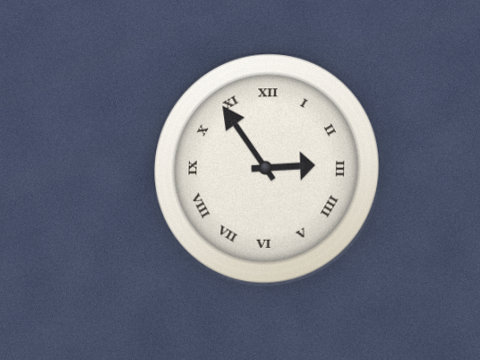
2:54
